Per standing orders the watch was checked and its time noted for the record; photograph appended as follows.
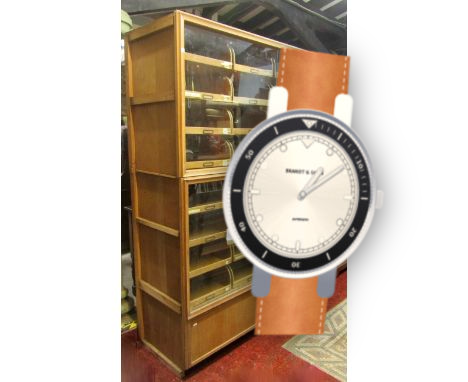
1:09
